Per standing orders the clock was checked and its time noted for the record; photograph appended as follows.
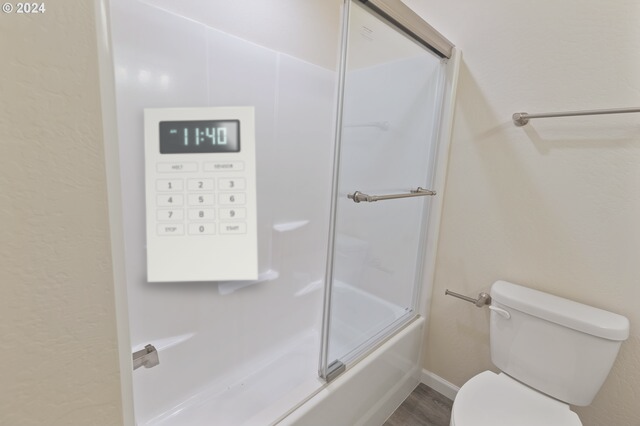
11:40
